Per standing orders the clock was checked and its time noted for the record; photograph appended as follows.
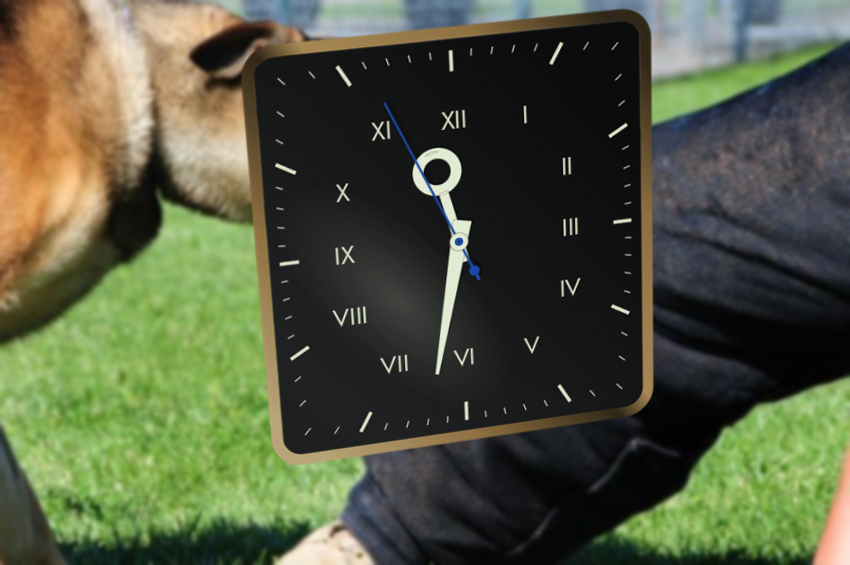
11:31:56
